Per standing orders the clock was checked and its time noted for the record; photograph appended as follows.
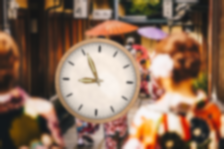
8:56
